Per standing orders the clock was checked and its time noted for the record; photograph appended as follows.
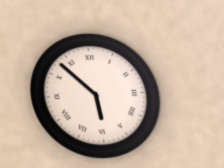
5:53
